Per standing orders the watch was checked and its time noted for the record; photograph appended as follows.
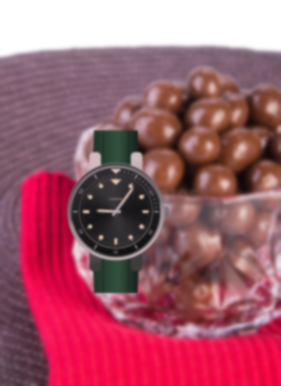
9:06
